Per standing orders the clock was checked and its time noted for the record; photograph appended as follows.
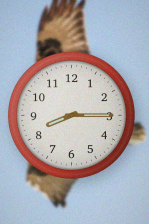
8:15
